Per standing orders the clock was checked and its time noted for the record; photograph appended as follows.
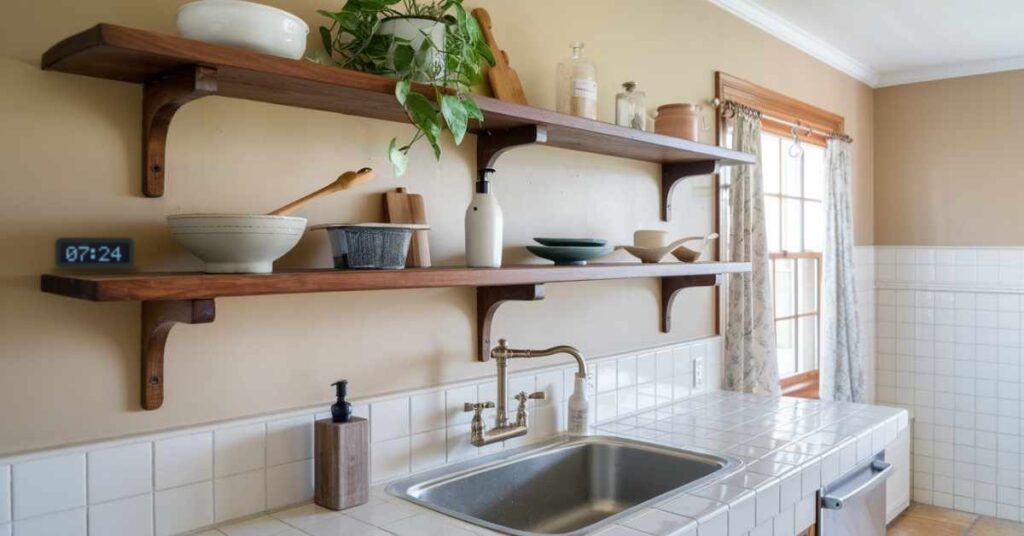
7:24
